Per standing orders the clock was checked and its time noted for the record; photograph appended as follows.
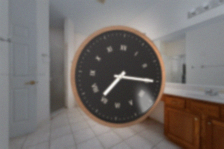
7:15
